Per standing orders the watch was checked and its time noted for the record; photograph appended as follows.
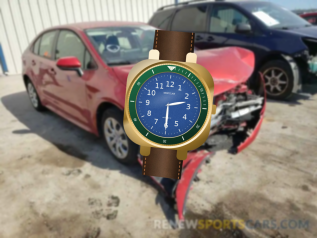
2:30
